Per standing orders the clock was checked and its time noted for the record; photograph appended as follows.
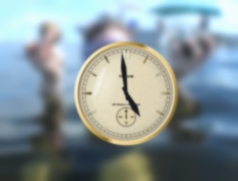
4:59
